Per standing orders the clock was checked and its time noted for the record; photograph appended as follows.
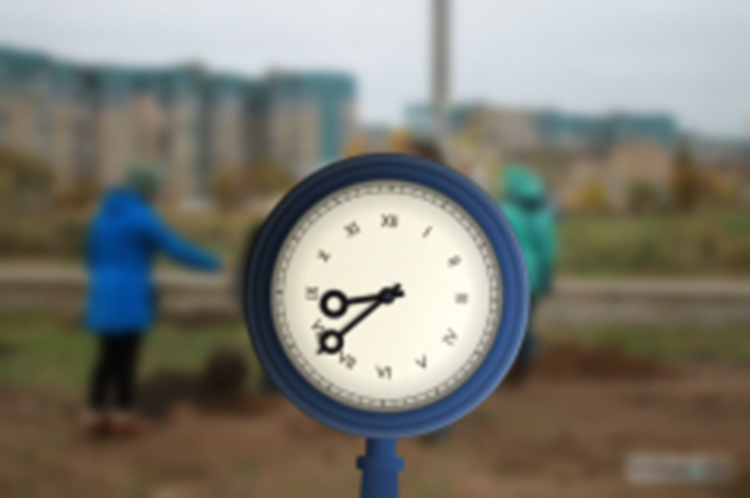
8:38
